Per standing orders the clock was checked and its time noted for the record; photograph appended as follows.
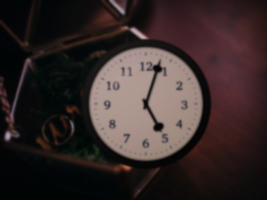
5:03
